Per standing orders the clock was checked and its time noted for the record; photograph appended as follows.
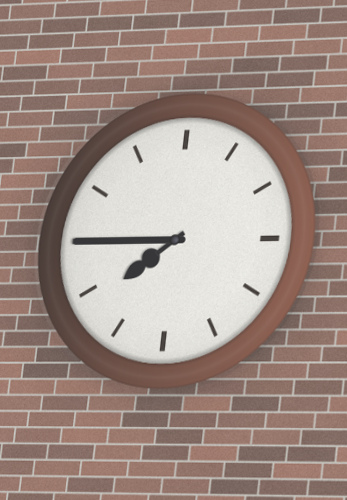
7:45
